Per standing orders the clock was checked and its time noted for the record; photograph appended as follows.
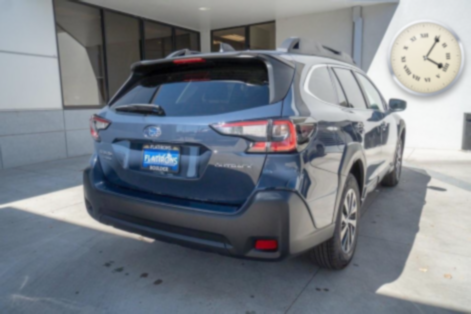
4:06
